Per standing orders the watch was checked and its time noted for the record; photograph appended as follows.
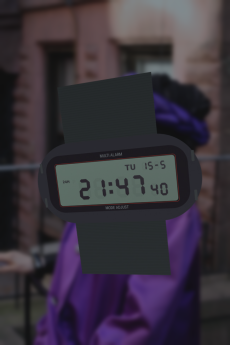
21:47:40
